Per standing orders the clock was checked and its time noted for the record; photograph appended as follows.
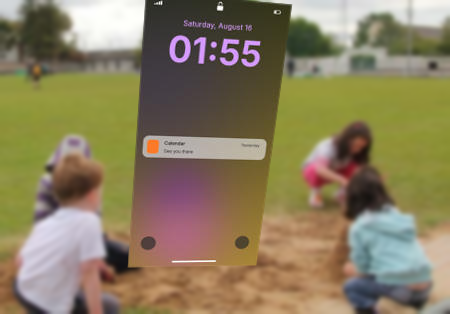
1:55
